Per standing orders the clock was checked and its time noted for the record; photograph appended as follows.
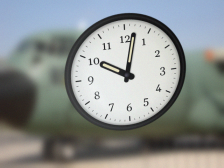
10:02
